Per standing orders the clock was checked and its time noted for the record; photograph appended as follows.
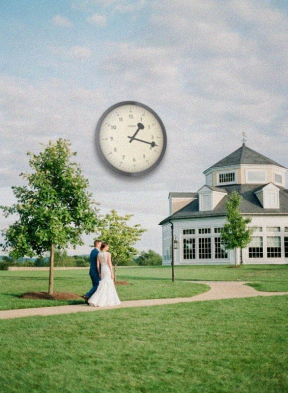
1:18
